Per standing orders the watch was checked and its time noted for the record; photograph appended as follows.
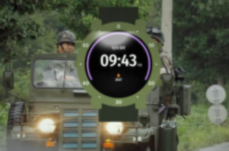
9:43
